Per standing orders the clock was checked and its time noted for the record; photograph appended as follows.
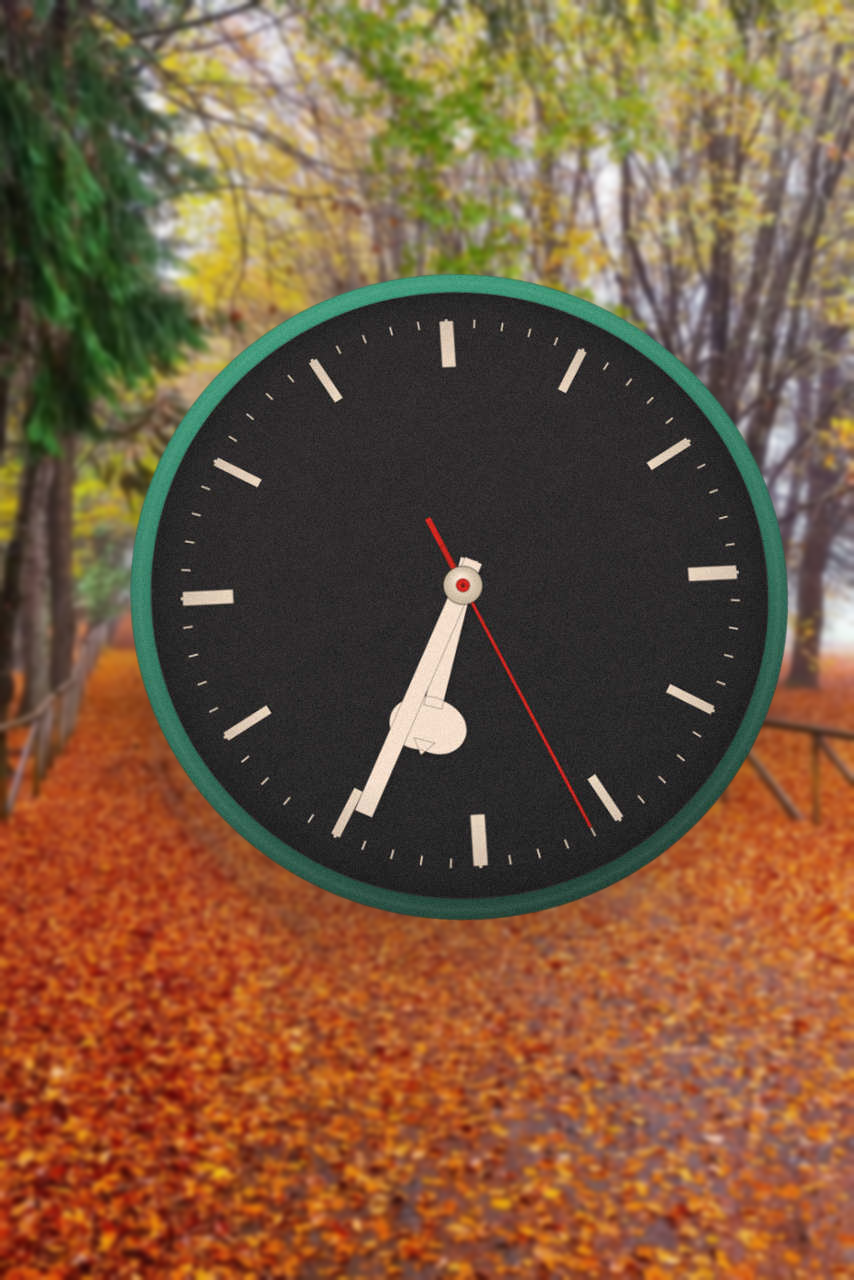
6:34:26
